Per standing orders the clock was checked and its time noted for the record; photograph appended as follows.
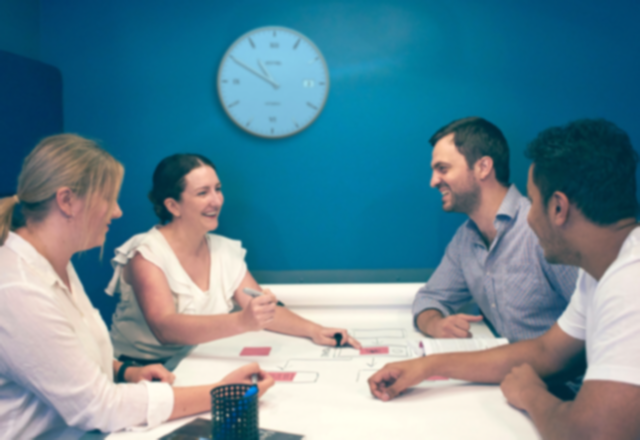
10:50
